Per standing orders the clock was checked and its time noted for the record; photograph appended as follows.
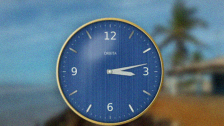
3:13
